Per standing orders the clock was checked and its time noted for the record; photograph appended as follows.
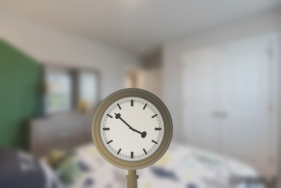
3:52
